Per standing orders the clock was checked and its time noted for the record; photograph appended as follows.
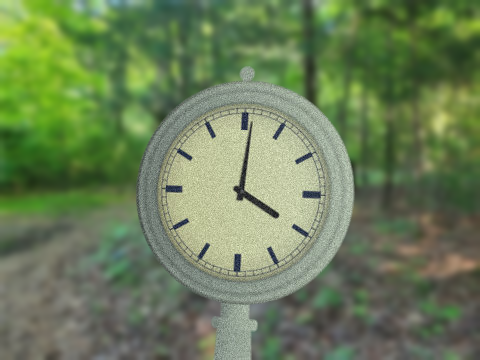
4:01
